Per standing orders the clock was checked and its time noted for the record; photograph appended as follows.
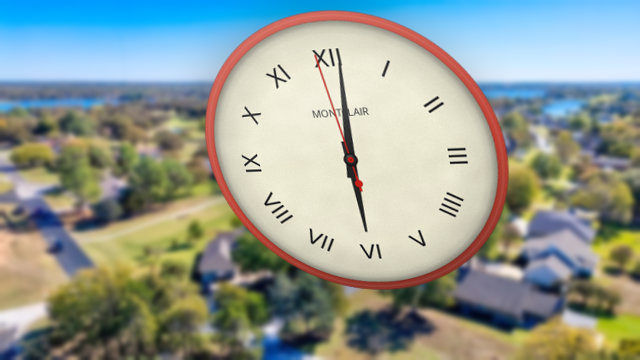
6:00:59
